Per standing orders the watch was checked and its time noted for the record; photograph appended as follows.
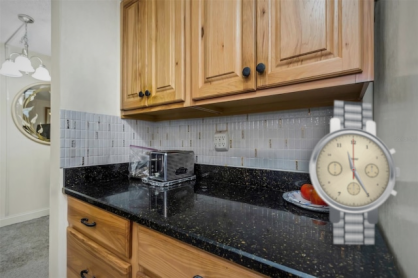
11:25
